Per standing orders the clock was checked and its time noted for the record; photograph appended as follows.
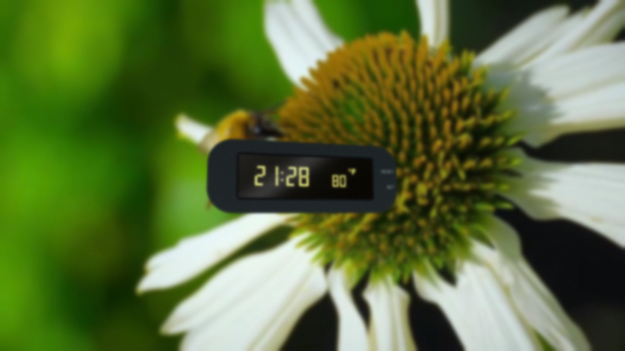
21:28
